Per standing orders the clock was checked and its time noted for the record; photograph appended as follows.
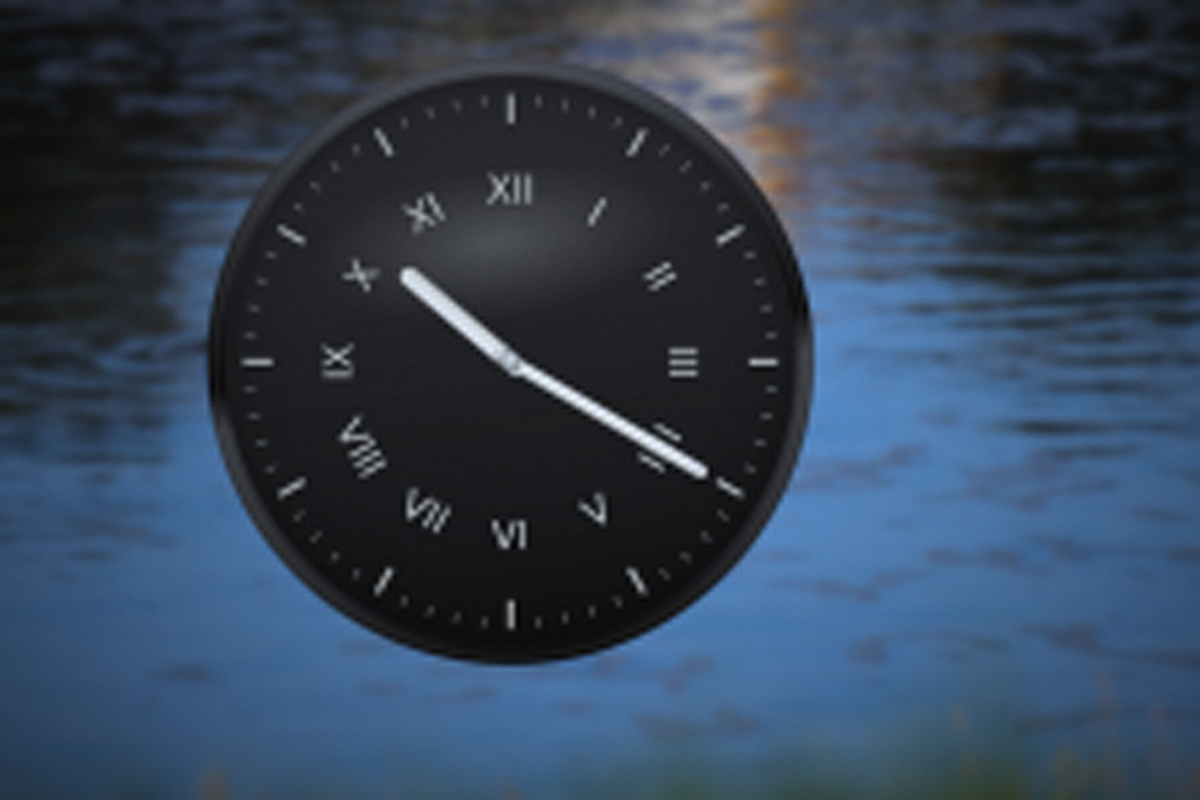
10:20
